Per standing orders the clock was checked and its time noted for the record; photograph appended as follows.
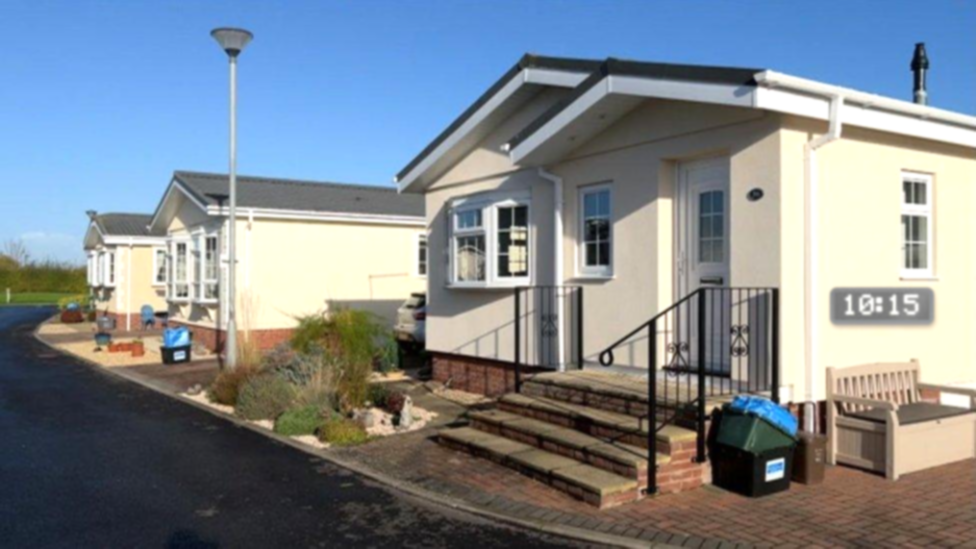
10:15
